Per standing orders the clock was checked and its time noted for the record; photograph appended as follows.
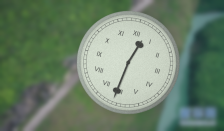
12:31
